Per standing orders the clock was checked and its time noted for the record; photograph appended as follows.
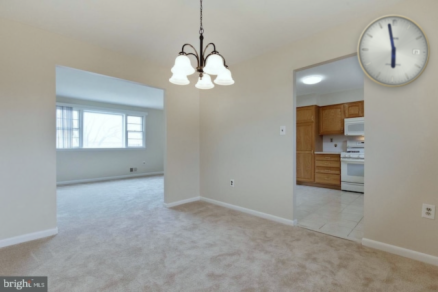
5:58
